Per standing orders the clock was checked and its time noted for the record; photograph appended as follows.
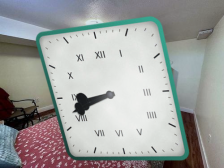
8:42
